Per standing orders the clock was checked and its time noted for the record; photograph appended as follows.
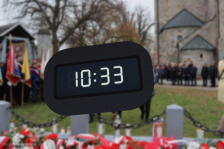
10:33
